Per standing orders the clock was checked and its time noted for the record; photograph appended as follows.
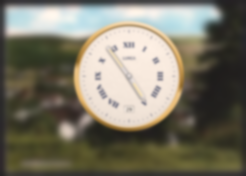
4:54
